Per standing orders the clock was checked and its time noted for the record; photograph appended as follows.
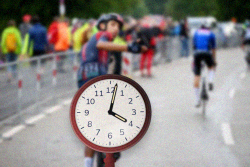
4:02
